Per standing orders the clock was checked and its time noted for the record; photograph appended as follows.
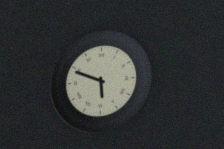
5:49
